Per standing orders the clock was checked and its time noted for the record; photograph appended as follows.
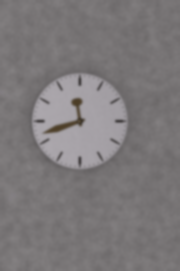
11:42
